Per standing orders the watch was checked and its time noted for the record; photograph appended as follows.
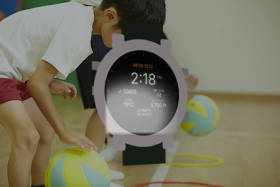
2:18
